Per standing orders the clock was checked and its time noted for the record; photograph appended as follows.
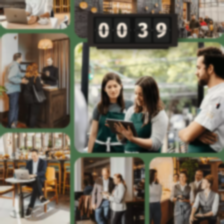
0:39
